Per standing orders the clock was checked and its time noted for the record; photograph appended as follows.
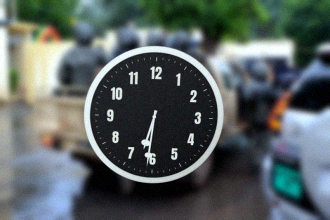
6:31
